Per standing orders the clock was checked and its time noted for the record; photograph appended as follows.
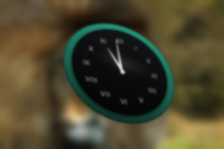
10:59
